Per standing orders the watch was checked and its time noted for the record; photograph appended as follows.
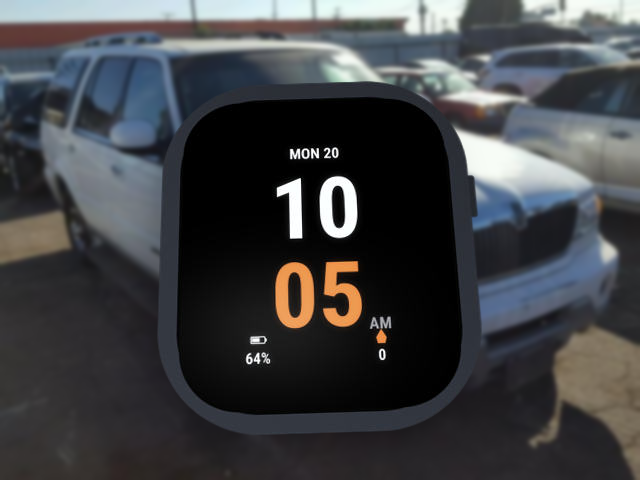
10:05
